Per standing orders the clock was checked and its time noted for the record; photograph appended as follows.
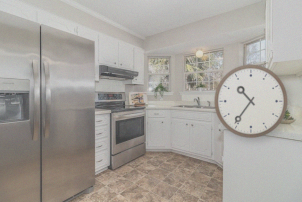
10:36
